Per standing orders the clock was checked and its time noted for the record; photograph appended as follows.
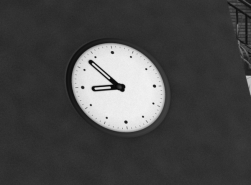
8:53
